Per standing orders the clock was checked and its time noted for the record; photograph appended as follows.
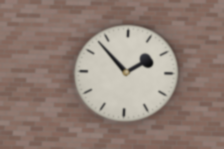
1:53
